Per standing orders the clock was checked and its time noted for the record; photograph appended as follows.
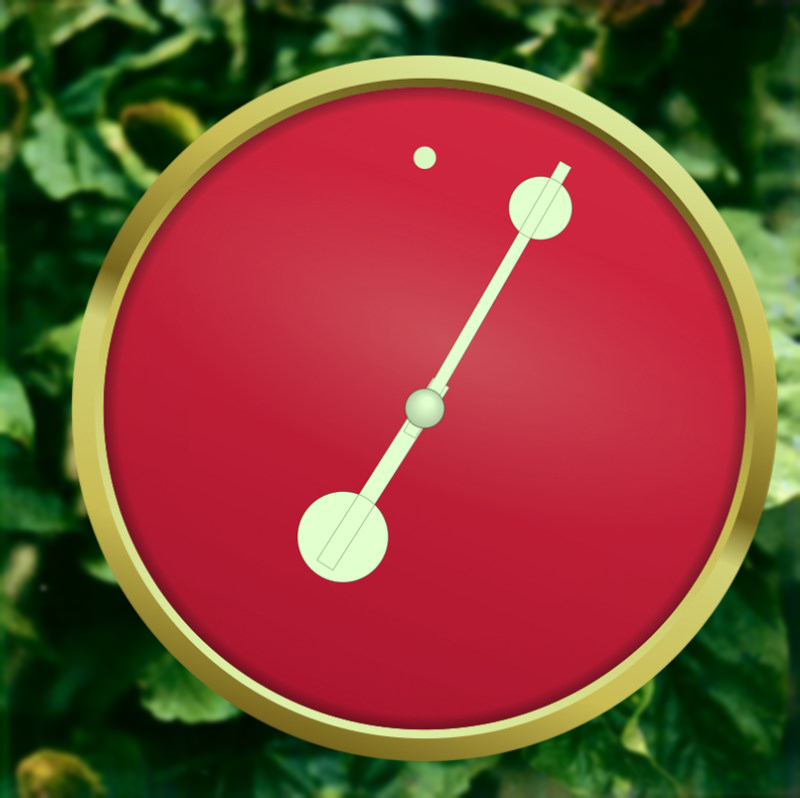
7:05
